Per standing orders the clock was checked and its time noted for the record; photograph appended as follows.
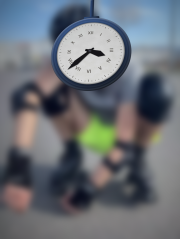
3:38
